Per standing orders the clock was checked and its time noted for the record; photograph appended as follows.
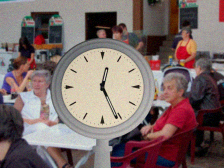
12:26
